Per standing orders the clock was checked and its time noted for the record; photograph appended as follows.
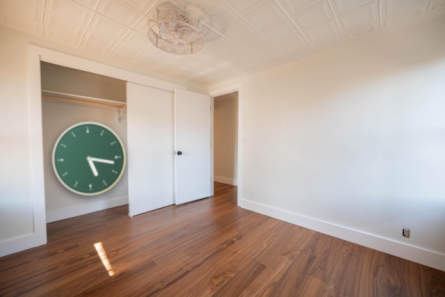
5:17
